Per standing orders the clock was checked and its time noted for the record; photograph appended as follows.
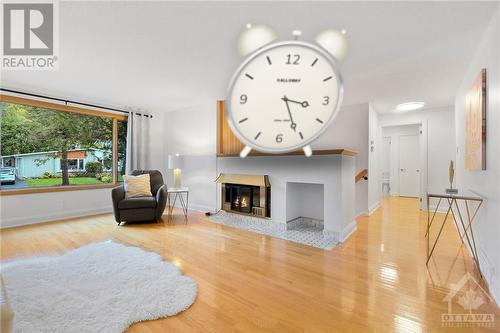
3:26
